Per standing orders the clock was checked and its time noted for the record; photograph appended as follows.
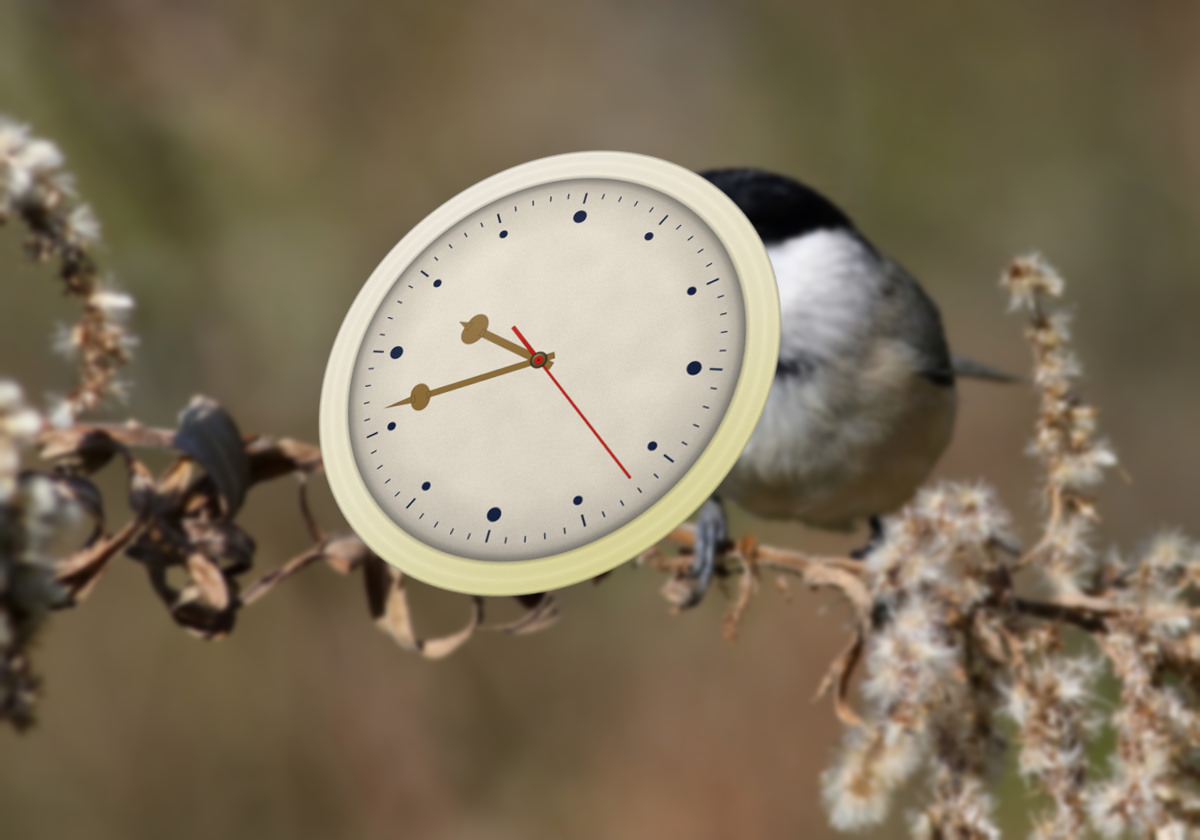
9:41:22
